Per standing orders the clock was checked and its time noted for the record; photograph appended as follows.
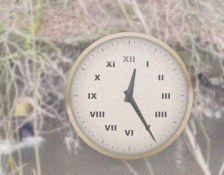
12:25
